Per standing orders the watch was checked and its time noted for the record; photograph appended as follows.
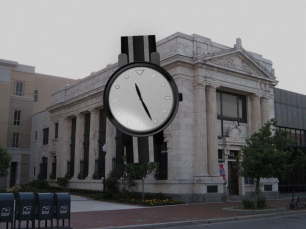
11:26
